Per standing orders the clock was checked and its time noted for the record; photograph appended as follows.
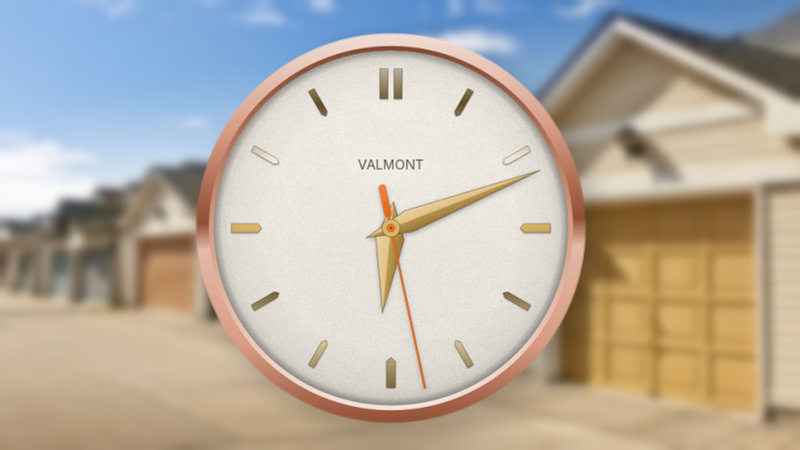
6:11:28
